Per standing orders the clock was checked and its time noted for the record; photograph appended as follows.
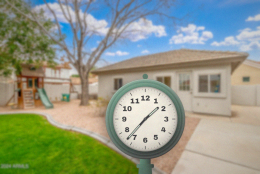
1:37
